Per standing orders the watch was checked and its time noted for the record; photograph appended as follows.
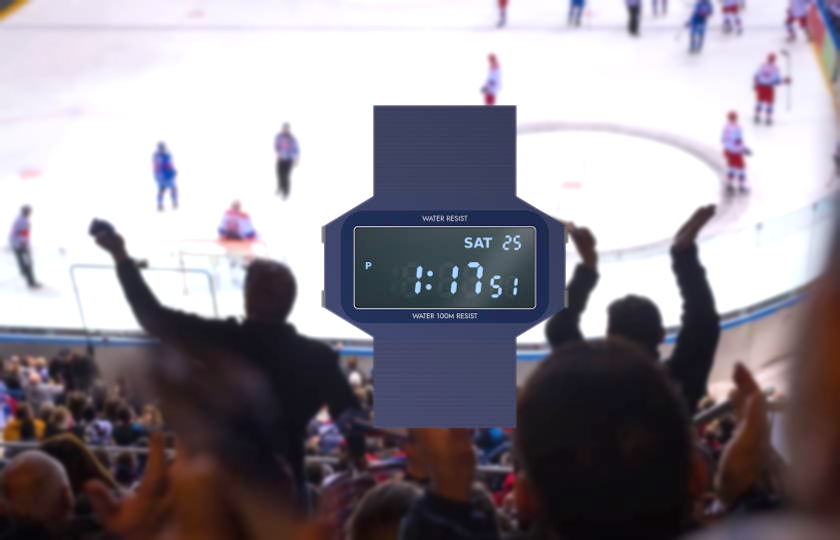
1:17:51
